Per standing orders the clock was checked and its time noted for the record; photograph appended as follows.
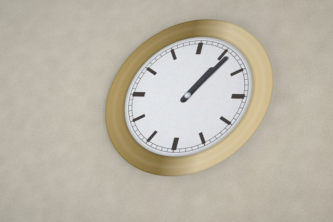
1:06
